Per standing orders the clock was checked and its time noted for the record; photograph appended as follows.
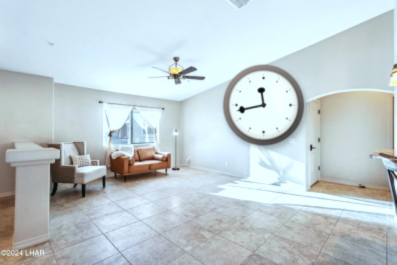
11:43
